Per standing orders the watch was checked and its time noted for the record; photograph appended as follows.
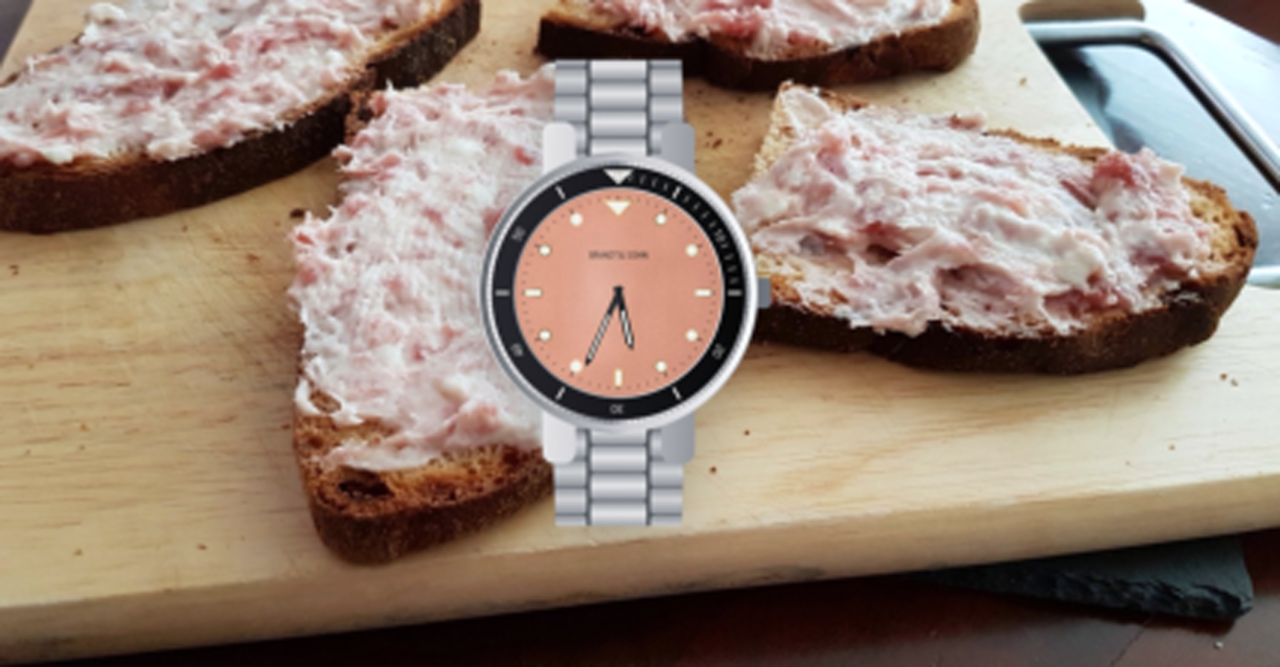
5:34
